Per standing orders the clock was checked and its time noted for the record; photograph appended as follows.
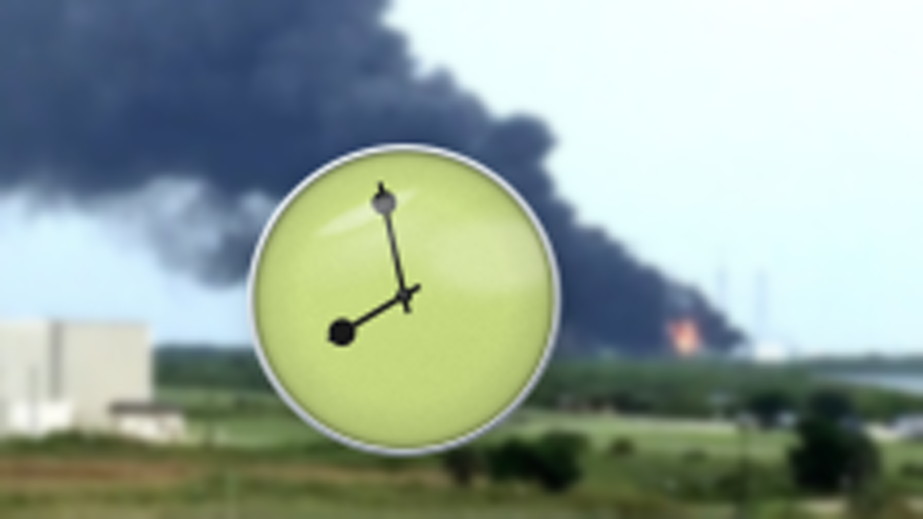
7:58
